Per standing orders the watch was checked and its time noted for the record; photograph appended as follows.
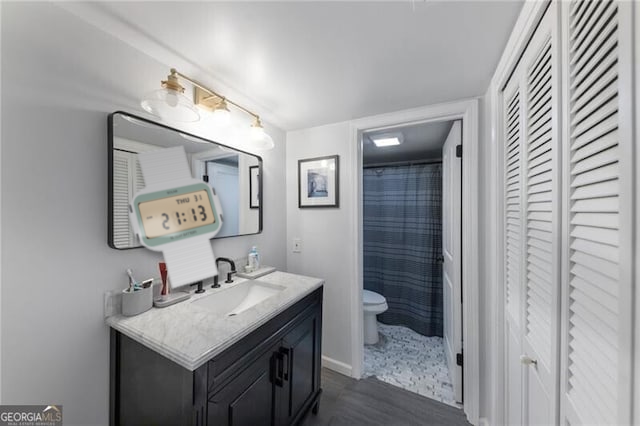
21:13
